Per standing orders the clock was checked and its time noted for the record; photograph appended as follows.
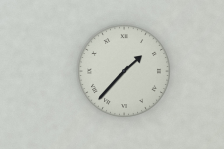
1:37
